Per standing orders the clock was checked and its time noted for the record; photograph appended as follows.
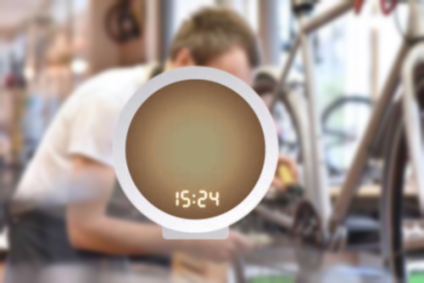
15:24
